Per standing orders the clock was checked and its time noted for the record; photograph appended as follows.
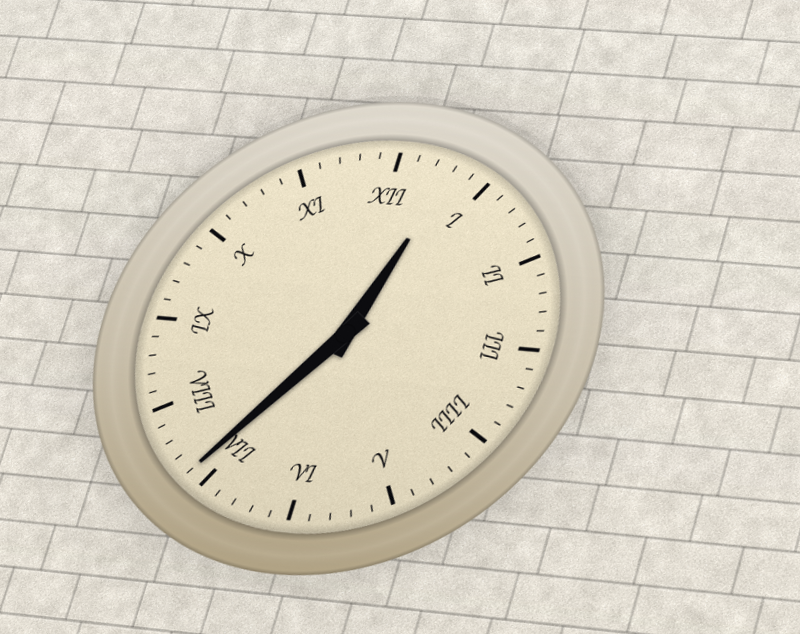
12:36
